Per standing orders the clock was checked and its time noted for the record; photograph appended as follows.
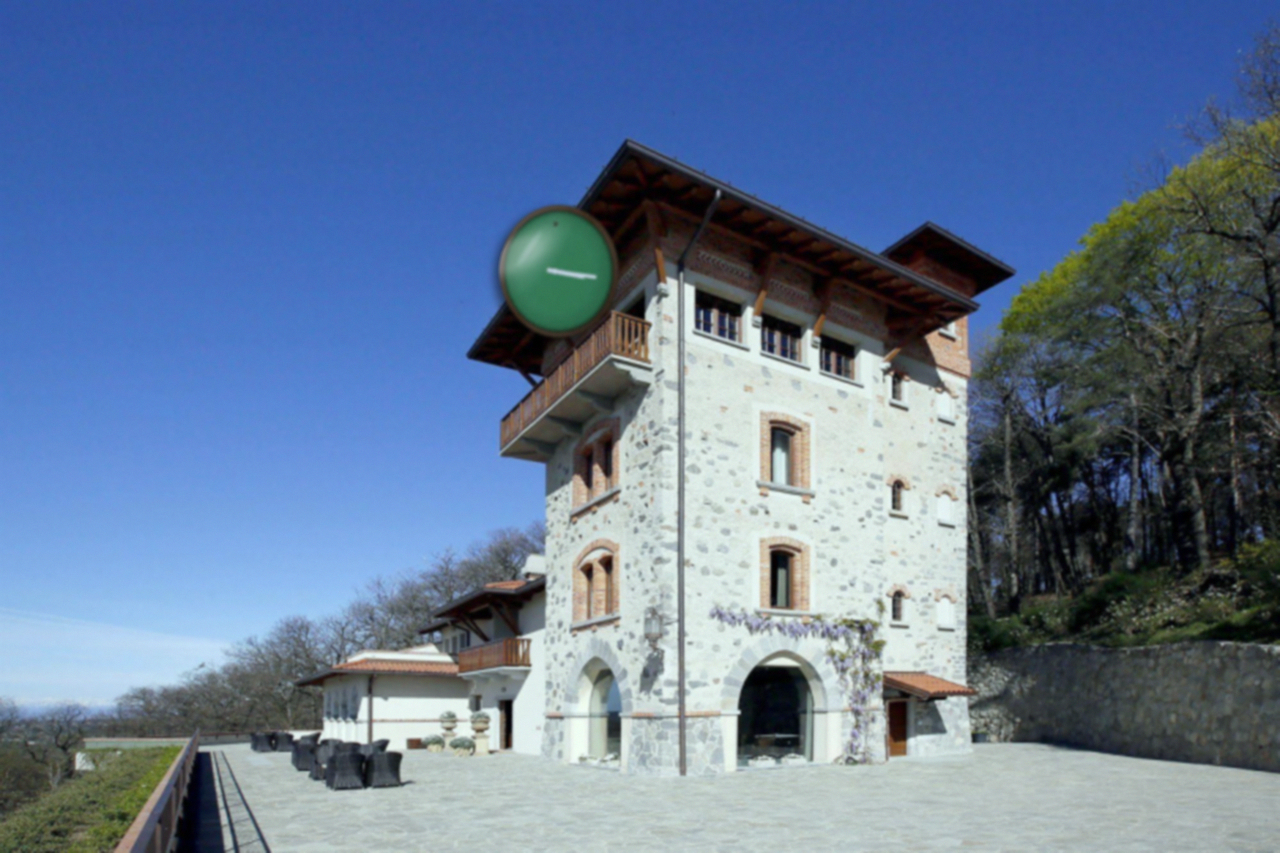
3:16
